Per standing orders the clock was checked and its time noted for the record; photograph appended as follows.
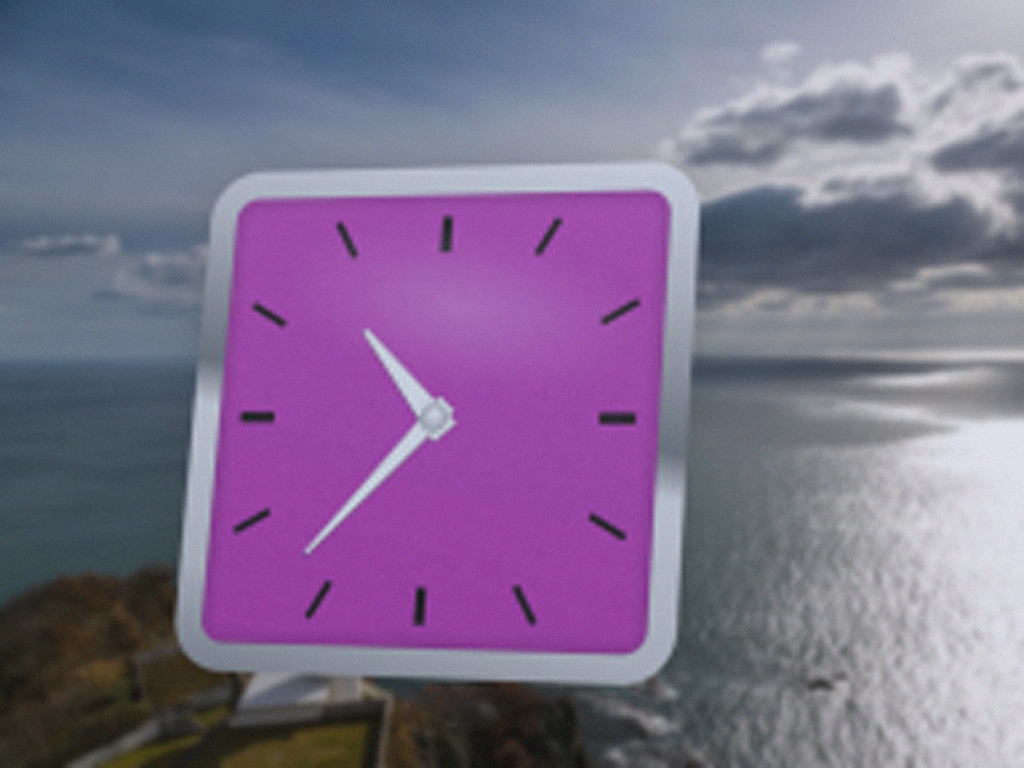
10:37
